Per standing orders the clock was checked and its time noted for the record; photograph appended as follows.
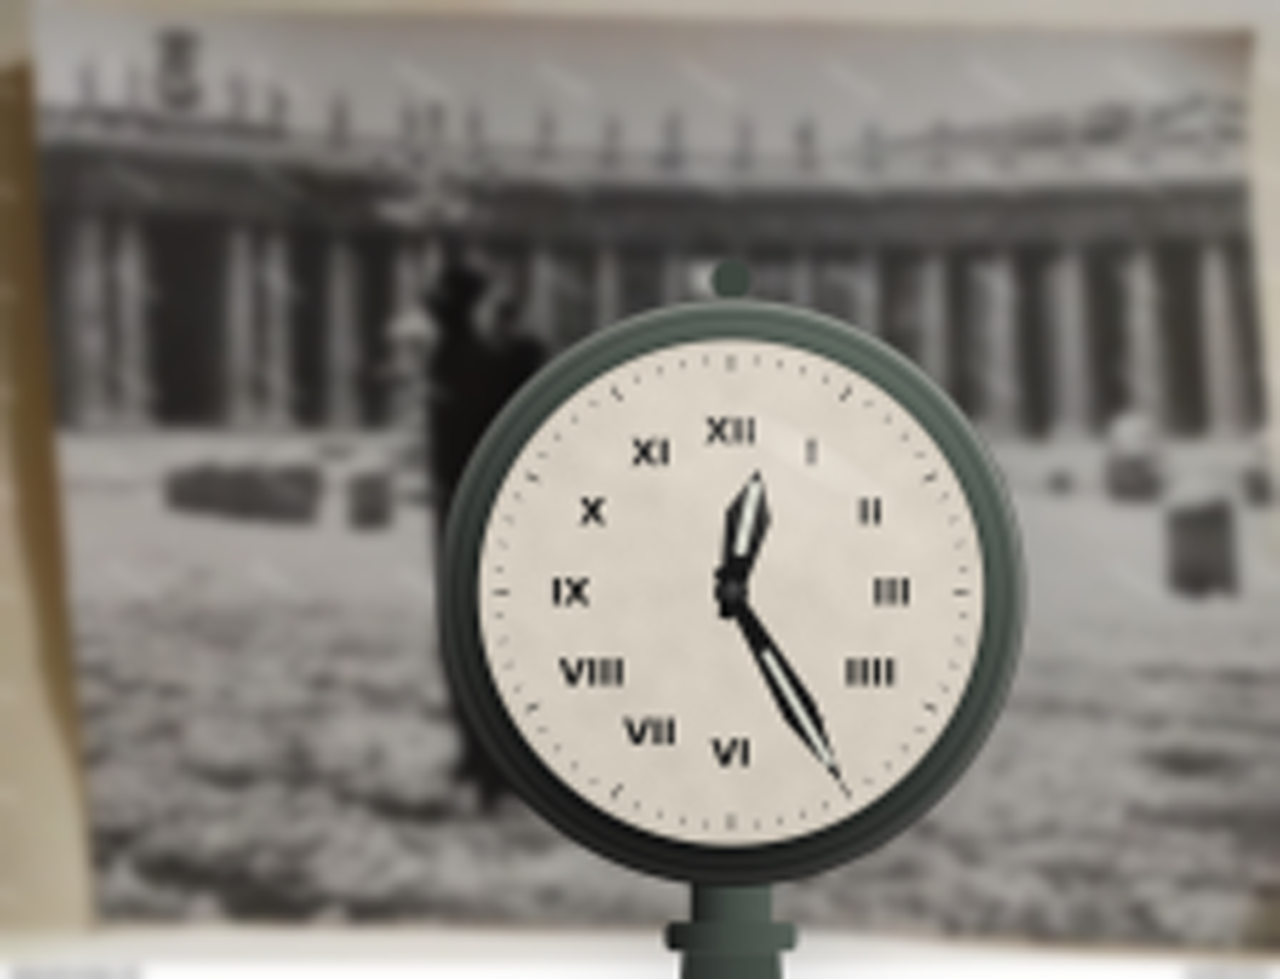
12:25
